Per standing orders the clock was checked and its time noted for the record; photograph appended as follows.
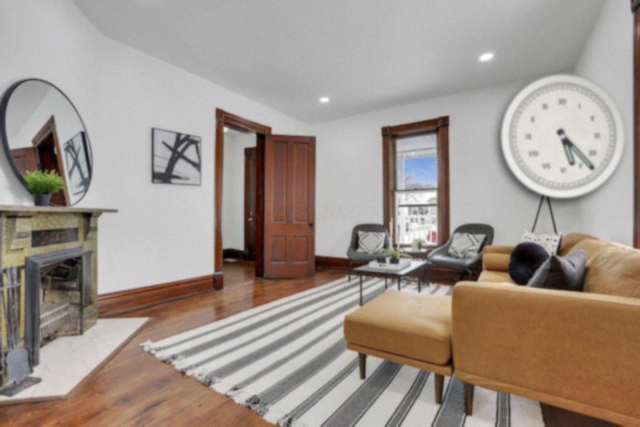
5:23
